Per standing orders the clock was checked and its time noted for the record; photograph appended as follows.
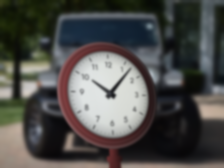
10:07
